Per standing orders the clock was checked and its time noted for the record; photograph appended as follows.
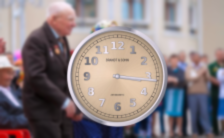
3:16
